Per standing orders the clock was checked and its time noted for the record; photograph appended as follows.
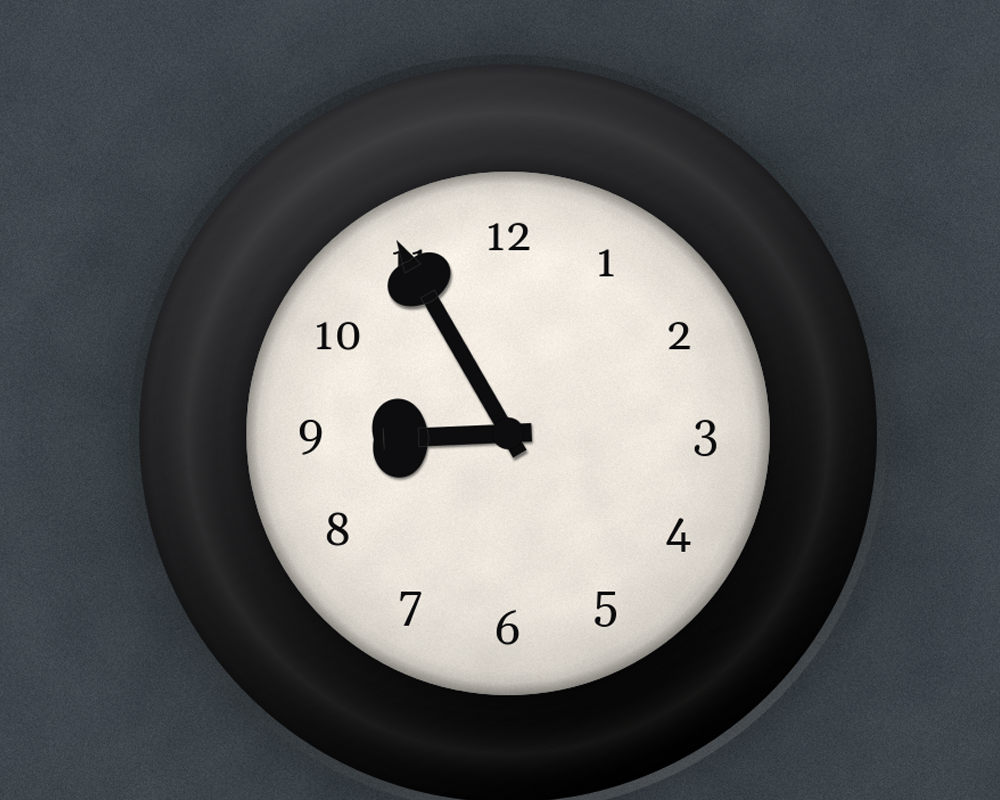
8:55
